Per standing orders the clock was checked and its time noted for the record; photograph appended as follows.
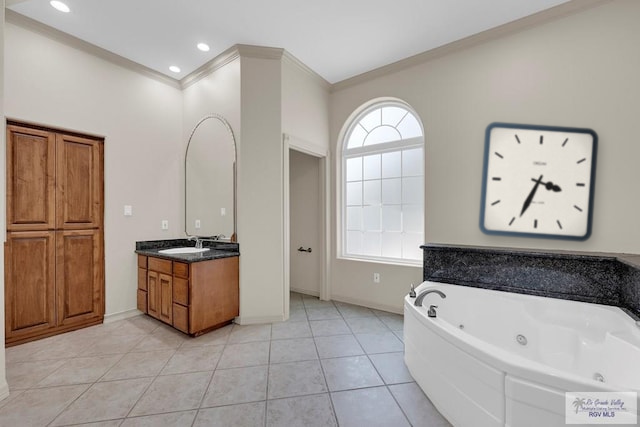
3:34
